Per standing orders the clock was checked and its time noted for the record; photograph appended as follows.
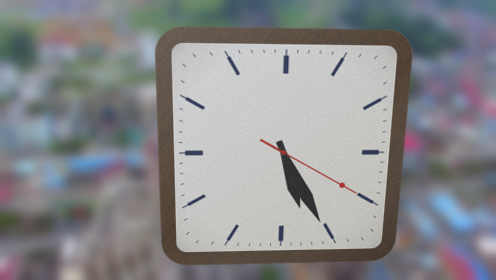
5:25:20
